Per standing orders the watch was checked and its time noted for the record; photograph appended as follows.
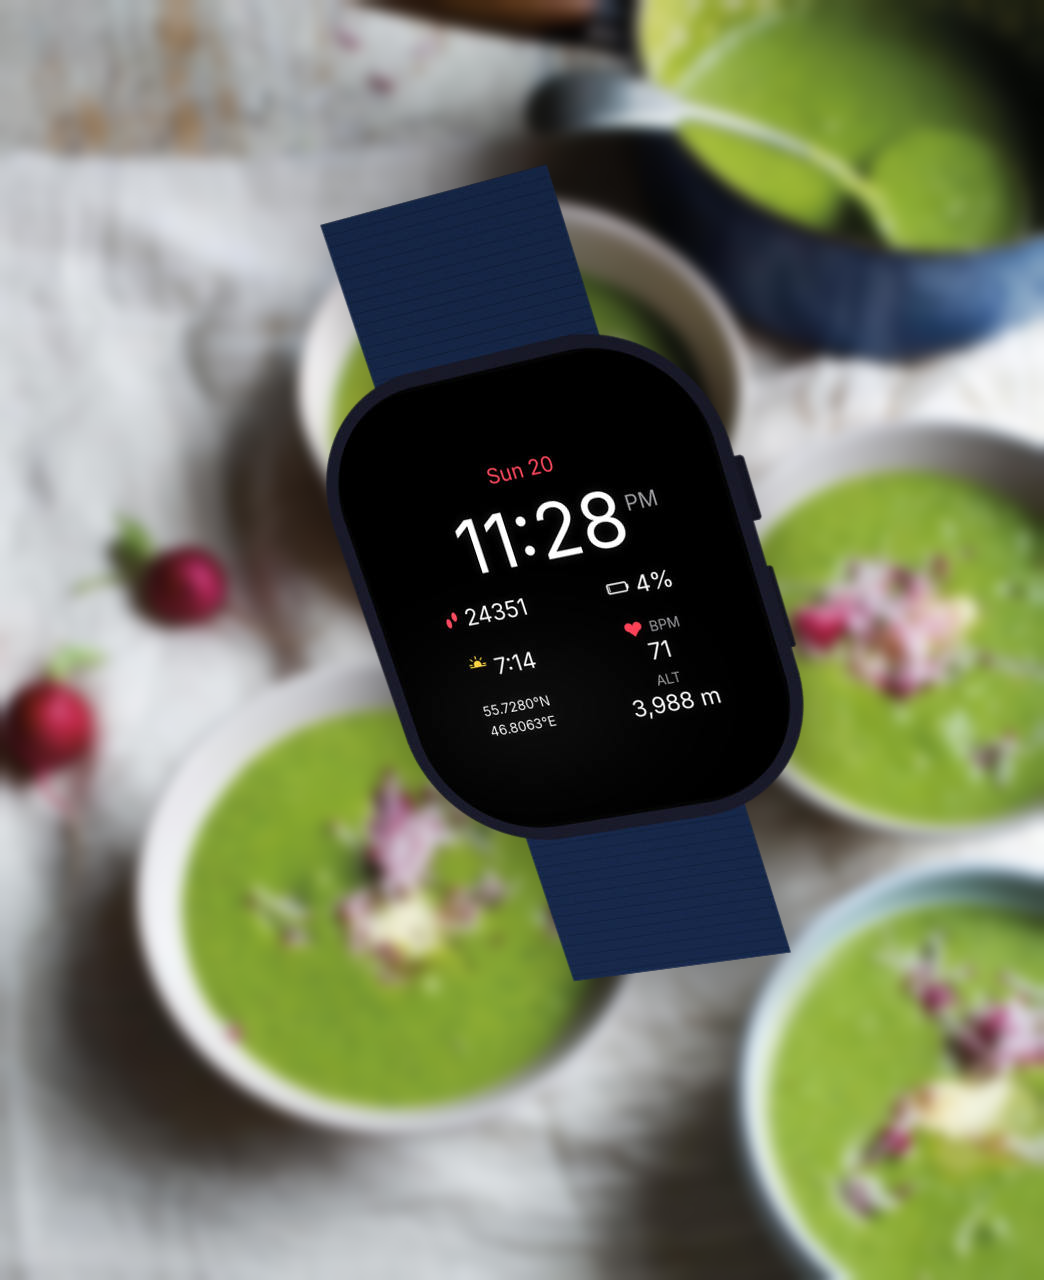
11:28
